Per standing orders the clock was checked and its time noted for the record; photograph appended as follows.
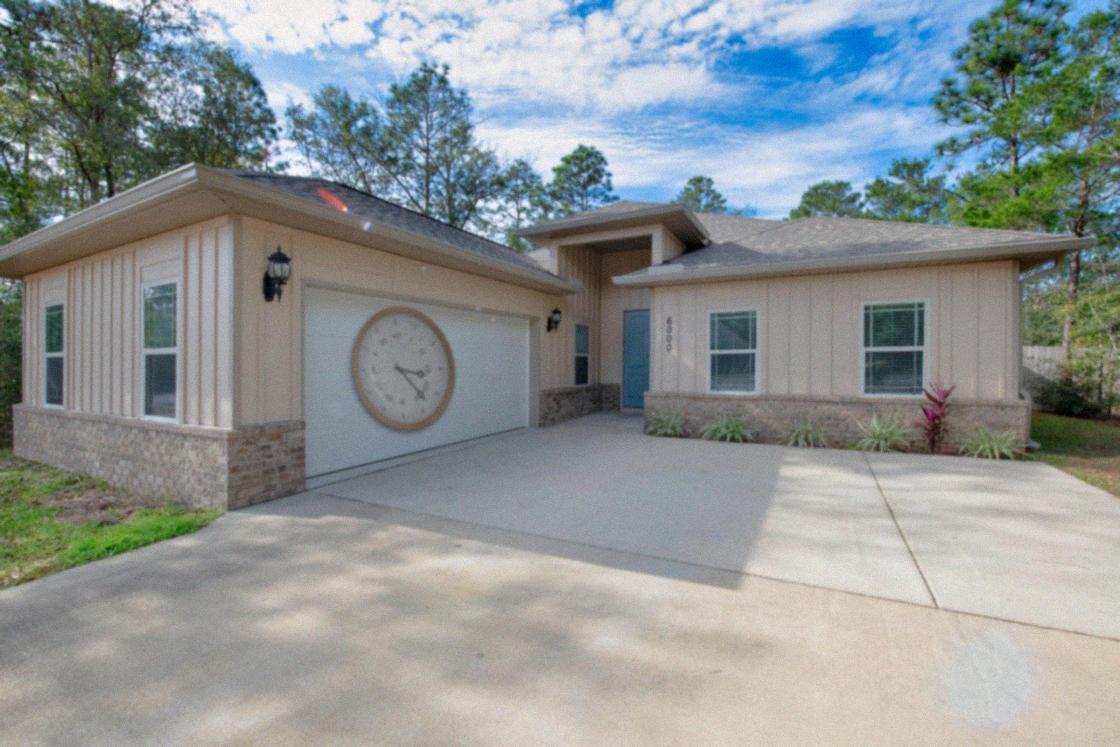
3:23
